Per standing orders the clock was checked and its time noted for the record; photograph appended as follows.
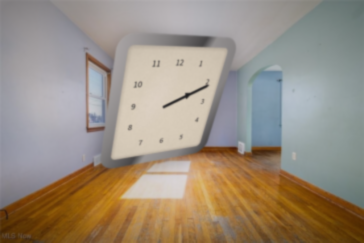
2:11
